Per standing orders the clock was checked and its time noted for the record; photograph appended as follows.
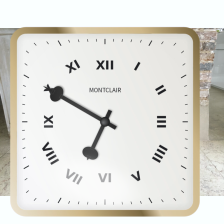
6:50
